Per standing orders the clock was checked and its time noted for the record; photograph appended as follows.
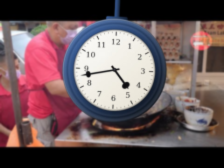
4:43
